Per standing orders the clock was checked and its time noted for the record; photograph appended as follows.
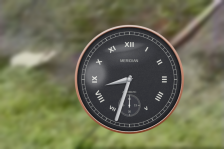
8:33
